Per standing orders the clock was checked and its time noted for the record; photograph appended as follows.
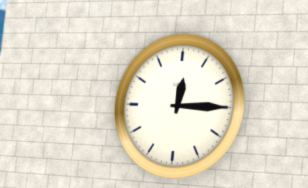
12:15
